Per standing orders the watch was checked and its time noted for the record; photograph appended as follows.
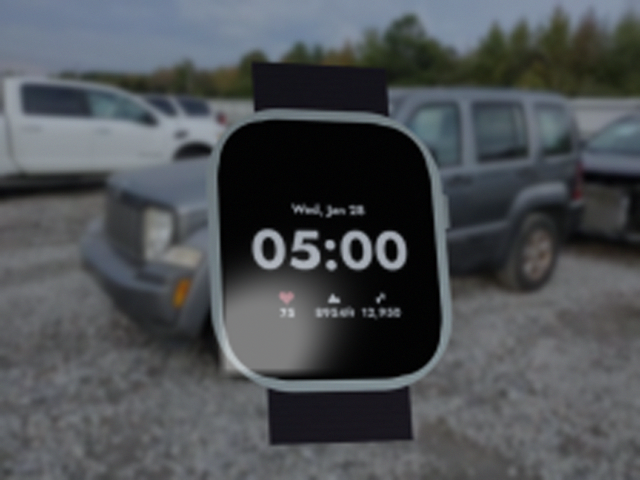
5:00
